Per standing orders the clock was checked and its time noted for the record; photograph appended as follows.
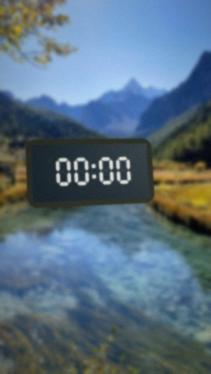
0:00
